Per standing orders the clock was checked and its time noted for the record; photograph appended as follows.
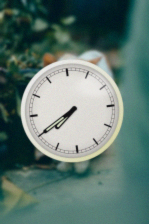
7:40
